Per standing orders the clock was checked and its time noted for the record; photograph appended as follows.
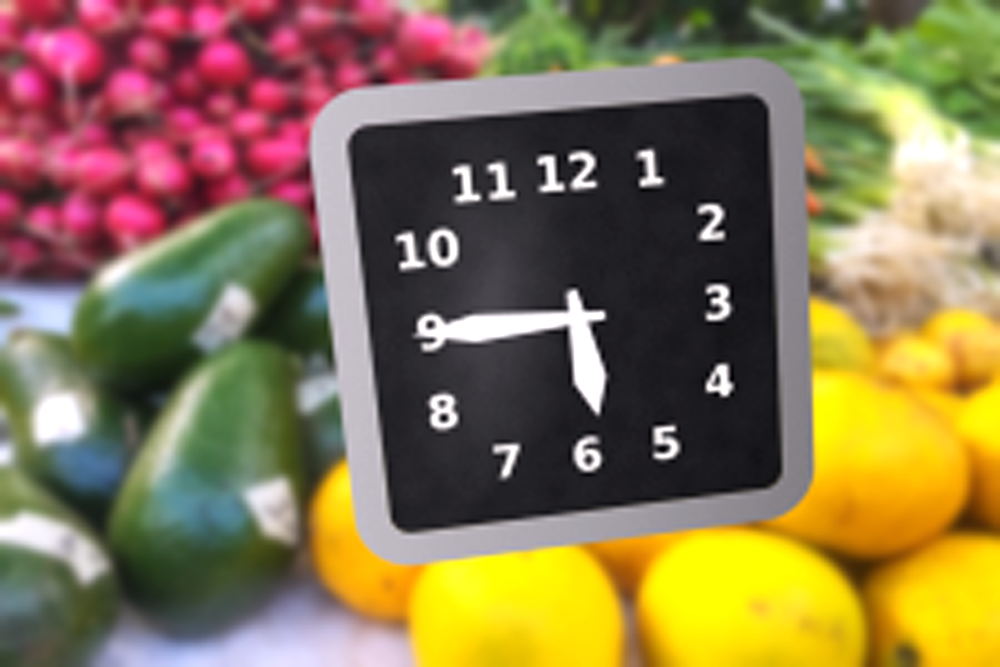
5:45
